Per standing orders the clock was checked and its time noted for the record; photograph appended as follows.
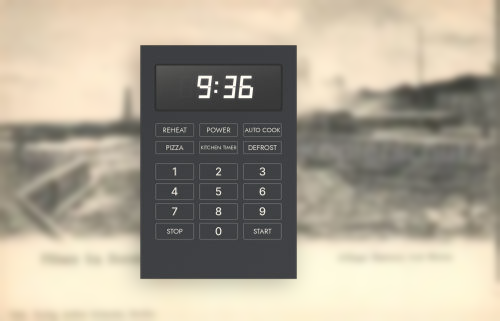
9:36
